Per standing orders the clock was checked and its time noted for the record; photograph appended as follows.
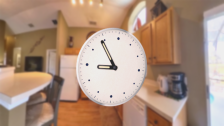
8:54
